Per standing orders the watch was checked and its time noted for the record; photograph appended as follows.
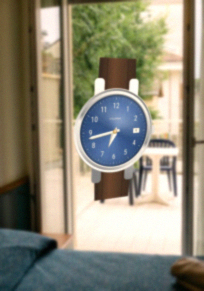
6:43
